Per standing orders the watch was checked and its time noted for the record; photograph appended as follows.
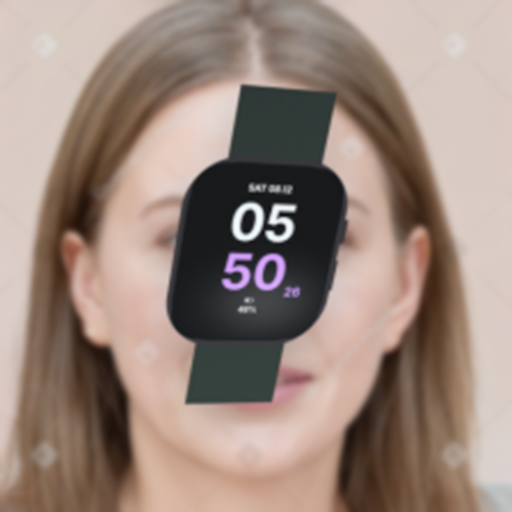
5:50
